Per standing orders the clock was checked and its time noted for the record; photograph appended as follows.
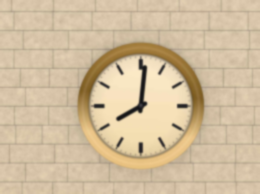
8:01
